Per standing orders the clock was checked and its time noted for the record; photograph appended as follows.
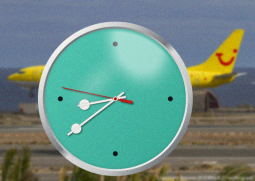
8:38:47
